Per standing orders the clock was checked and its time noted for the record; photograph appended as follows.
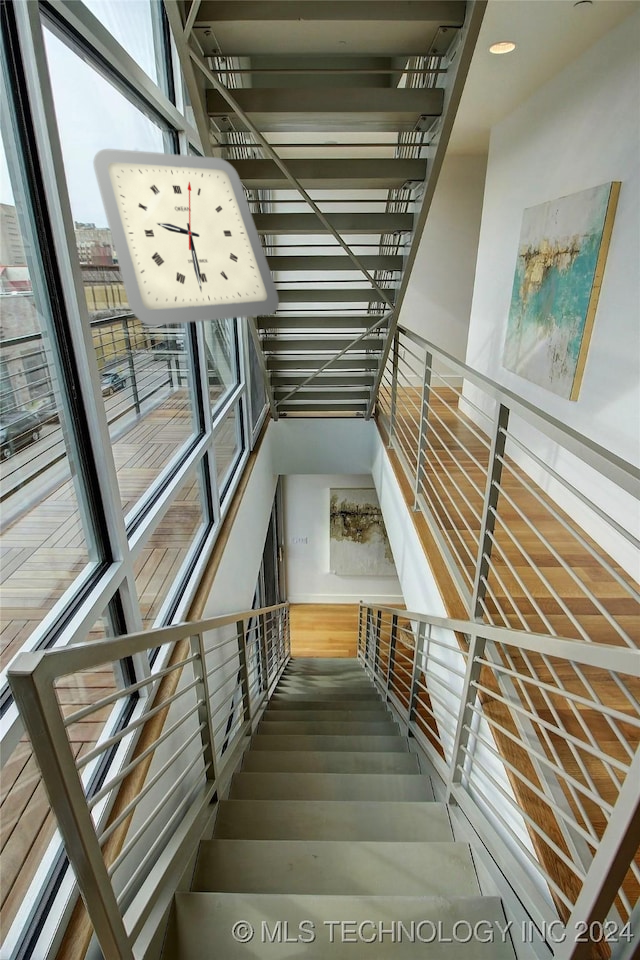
9:31:03
